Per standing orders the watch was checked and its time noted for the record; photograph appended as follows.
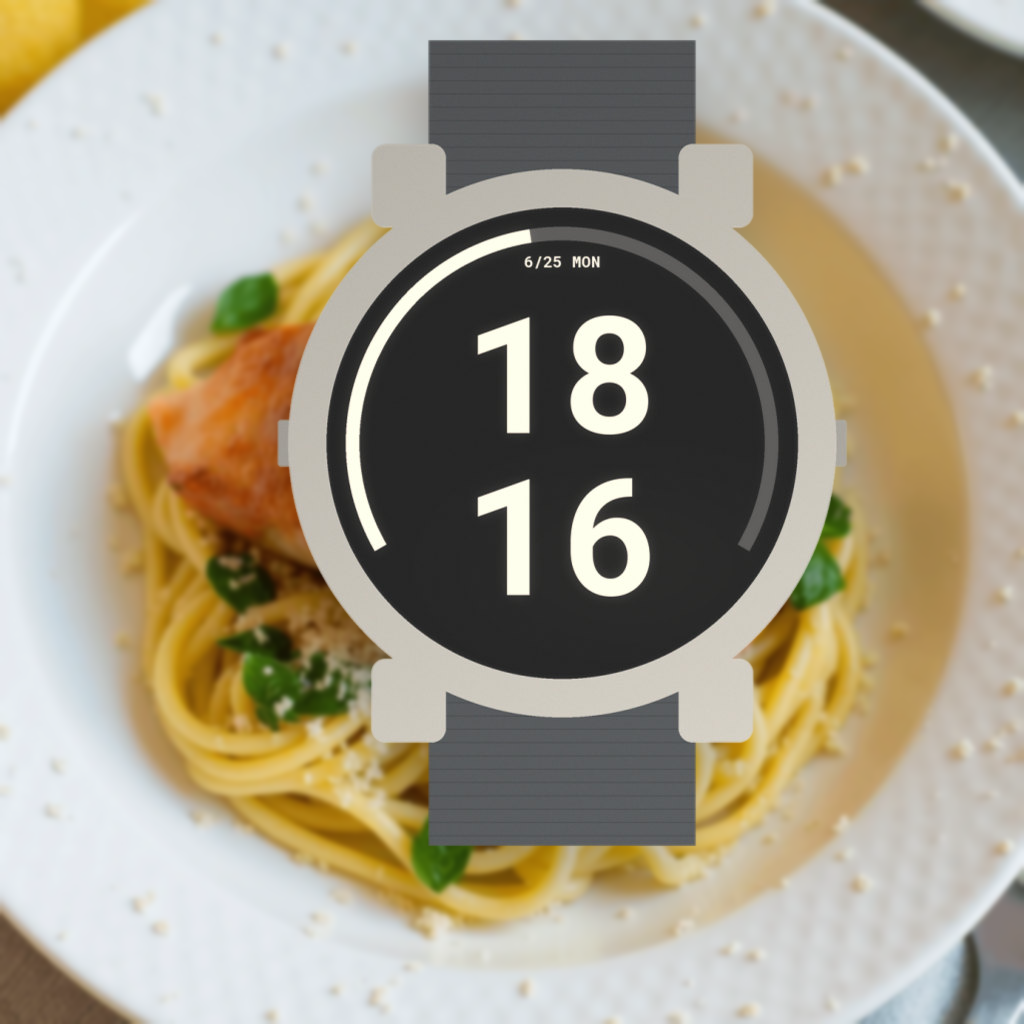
18:16
